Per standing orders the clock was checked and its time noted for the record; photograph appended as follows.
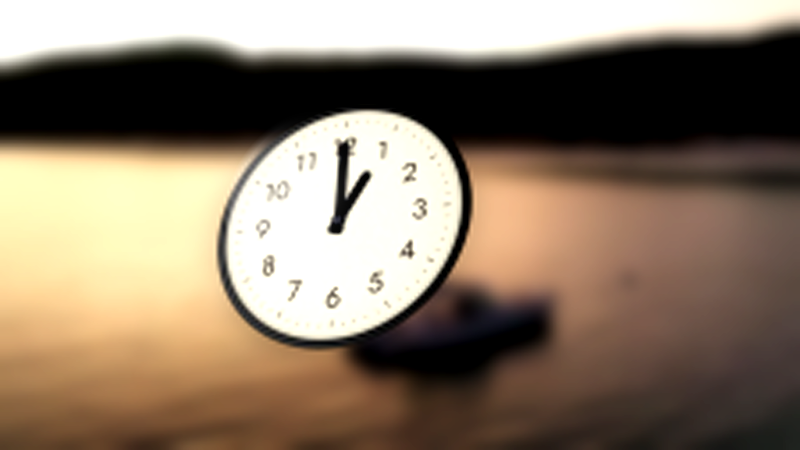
1:00
